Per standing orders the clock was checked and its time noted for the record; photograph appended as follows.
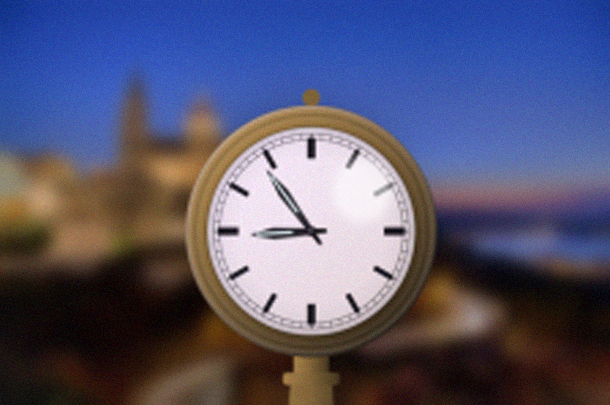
8:54
